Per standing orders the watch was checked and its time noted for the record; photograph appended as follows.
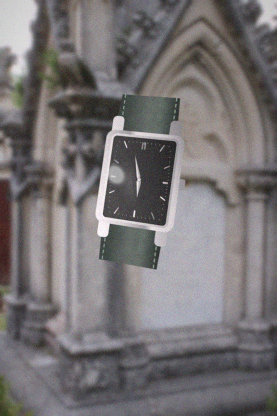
5:57
